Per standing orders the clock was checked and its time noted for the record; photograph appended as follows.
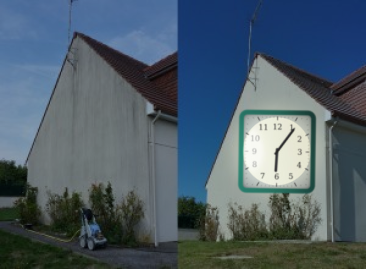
6:06
